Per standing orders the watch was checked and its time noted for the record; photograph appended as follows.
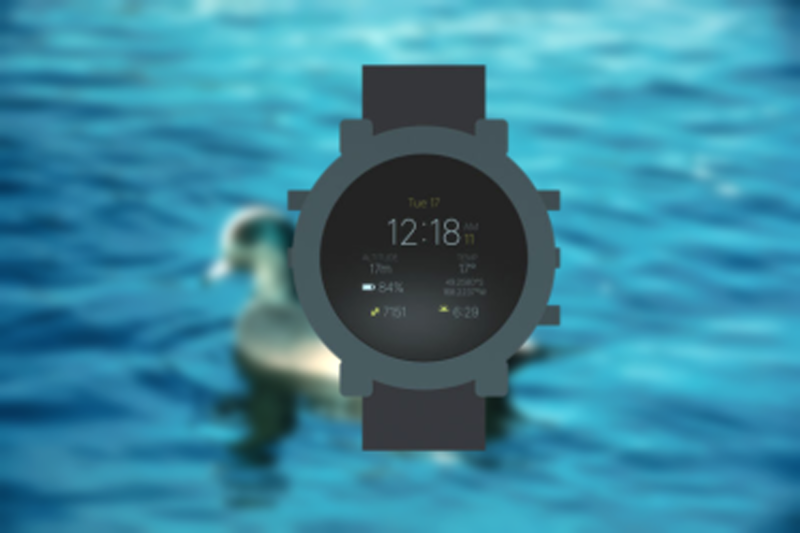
12:18
